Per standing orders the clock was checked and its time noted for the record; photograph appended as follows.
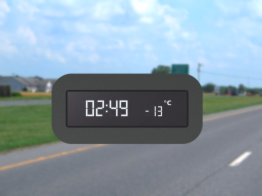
2:49
